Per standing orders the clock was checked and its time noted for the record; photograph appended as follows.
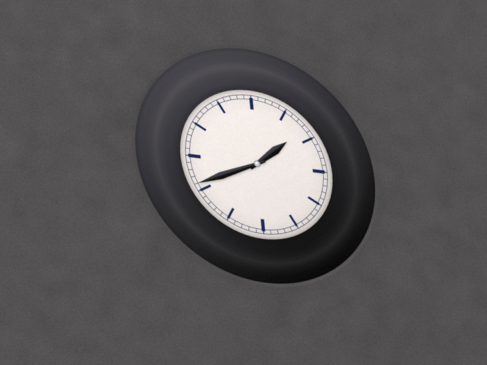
1:41
